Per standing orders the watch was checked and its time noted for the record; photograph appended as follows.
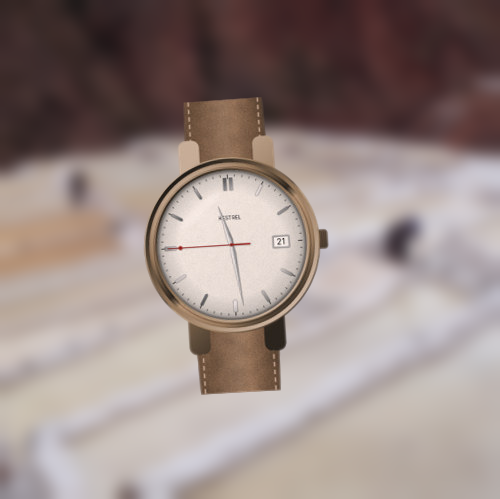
11:28:45
